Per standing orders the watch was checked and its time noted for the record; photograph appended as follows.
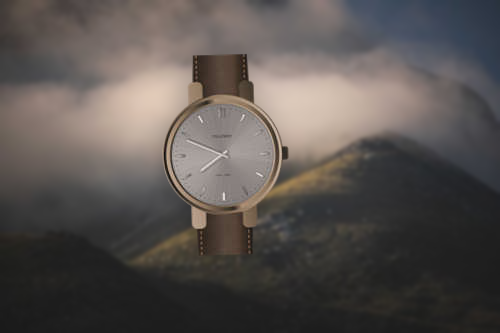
7:49
